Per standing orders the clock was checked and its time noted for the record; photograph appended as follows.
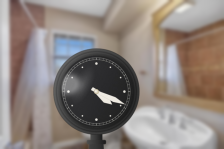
4:19
